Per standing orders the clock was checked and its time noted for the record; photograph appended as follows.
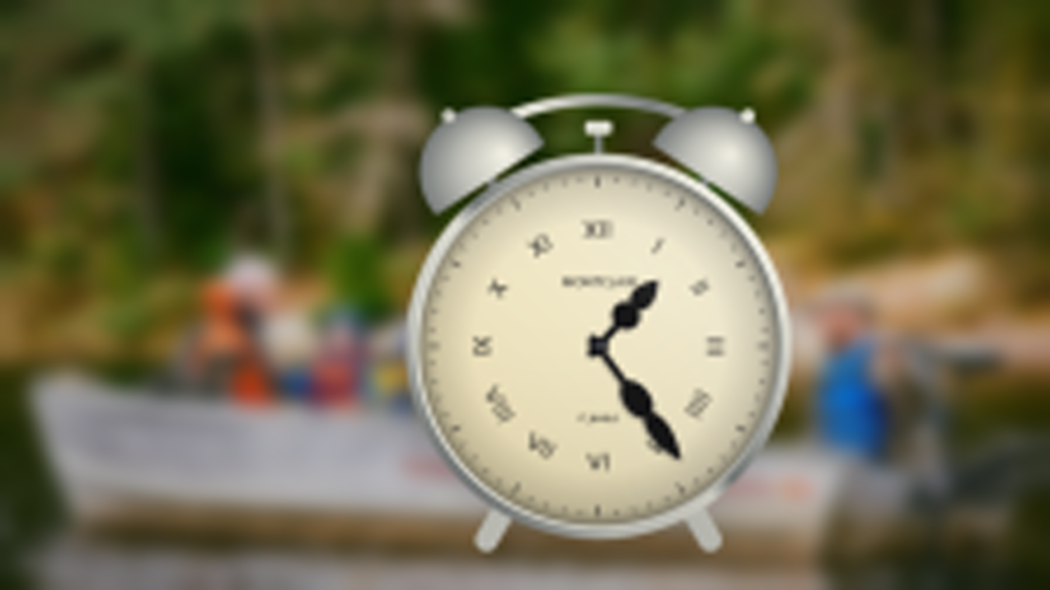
1:24
